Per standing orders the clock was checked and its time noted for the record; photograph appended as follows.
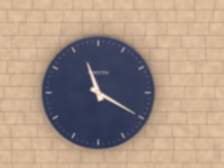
11:20
